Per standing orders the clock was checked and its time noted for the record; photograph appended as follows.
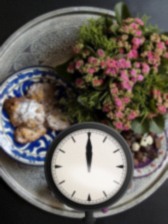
12:00
